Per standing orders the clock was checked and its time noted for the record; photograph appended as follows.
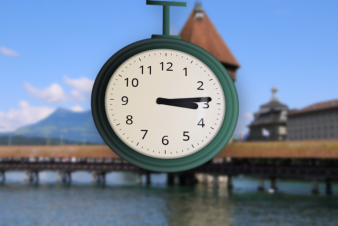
3:14
